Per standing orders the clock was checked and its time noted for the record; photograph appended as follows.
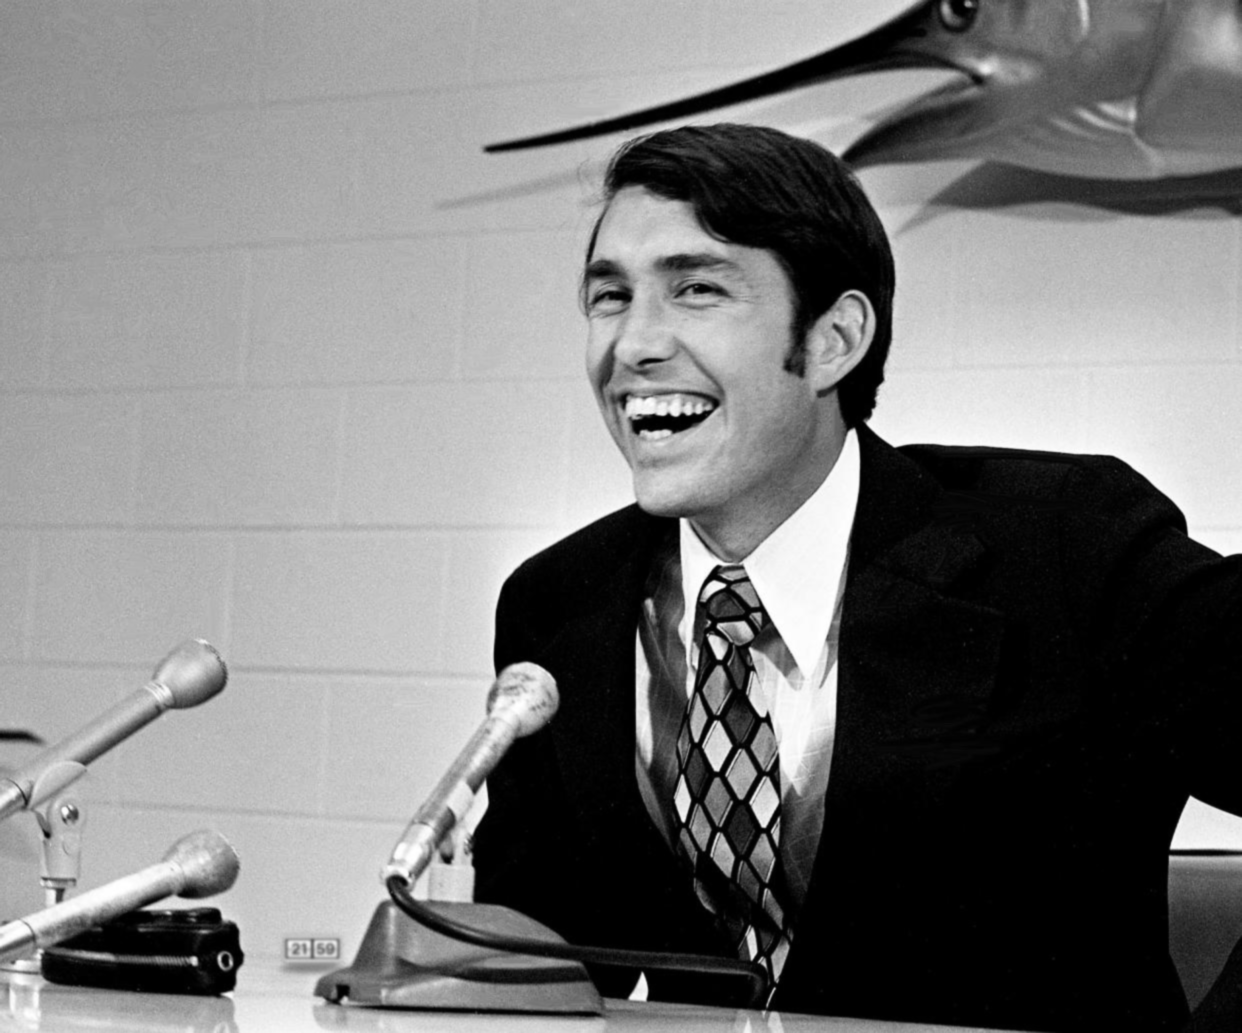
21:59
